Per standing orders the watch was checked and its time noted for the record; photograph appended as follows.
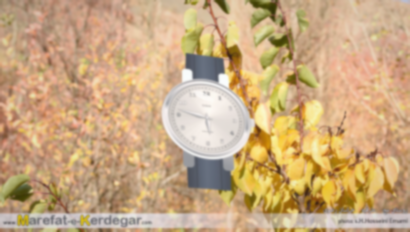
5:47
